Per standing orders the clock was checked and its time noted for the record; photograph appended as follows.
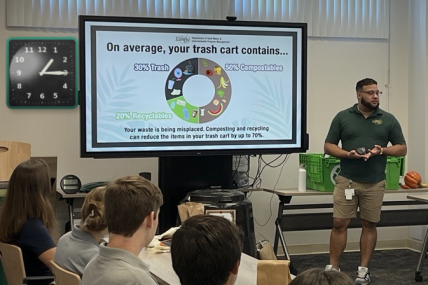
1:15
